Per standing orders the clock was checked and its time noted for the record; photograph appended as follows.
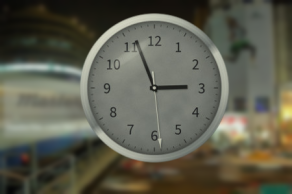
2:56:29
